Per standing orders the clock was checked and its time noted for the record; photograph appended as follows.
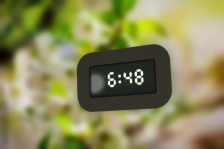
6:48
